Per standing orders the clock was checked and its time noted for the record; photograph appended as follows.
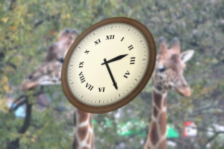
2:25
